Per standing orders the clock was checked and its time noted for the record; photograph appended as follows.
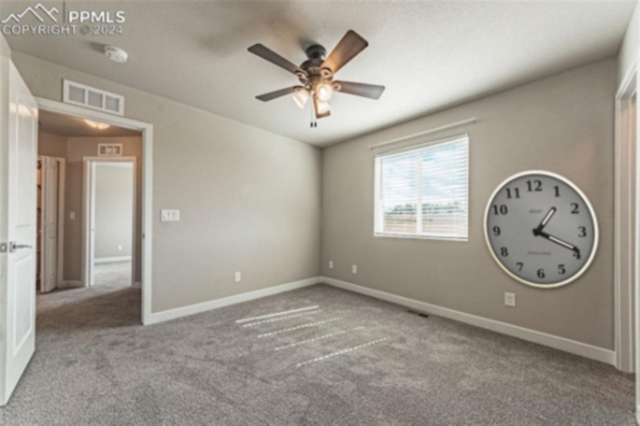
1:19
